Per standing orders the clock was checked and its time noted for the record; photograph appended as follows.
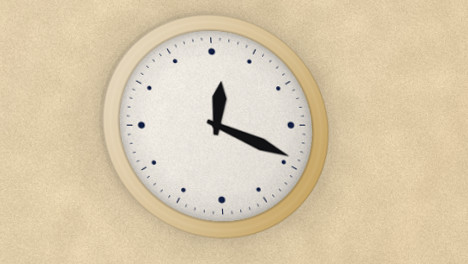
12:19
